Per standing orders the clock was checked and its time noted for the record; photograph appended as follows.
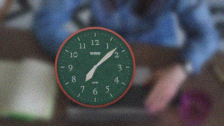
7:08
